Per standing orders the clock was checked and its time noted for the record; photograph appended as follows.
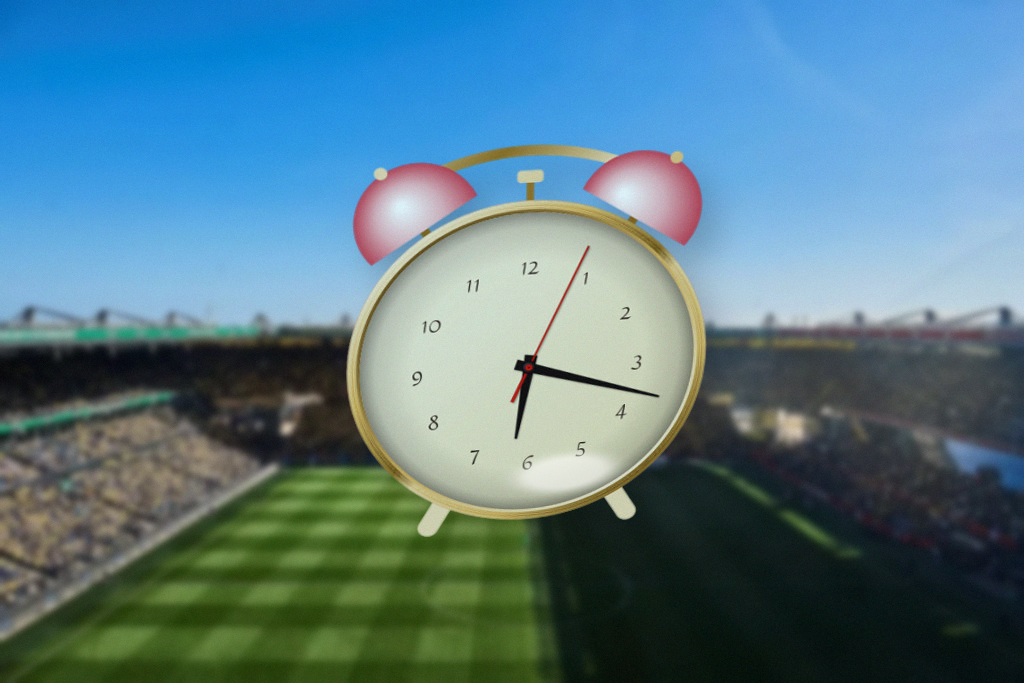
6:18:04
